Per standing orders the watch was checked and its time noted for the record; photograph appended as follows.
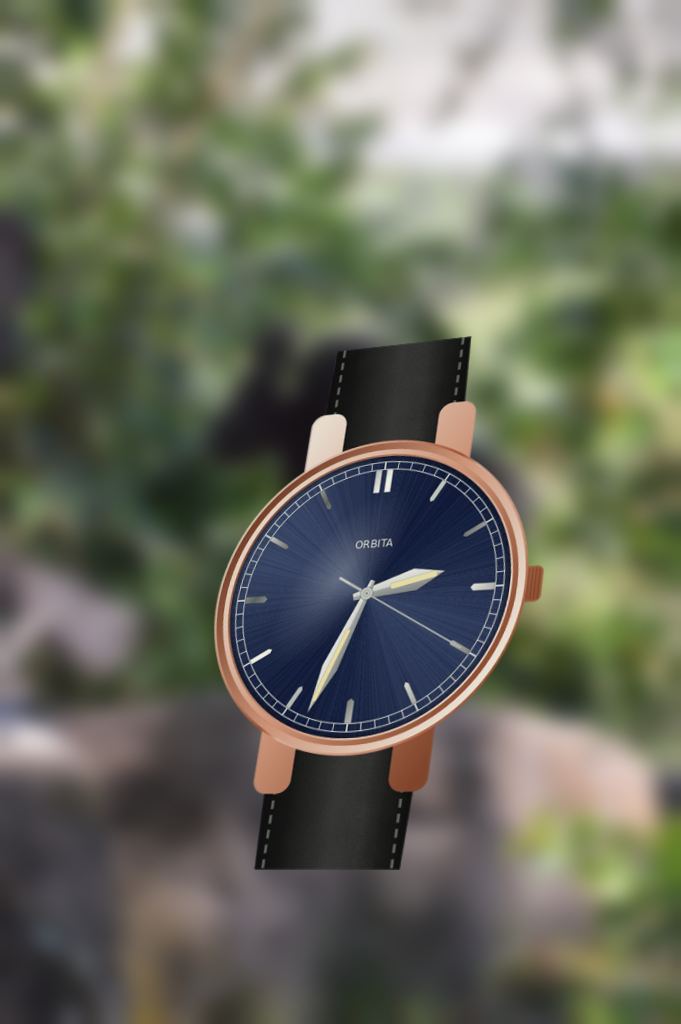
2:33:20
